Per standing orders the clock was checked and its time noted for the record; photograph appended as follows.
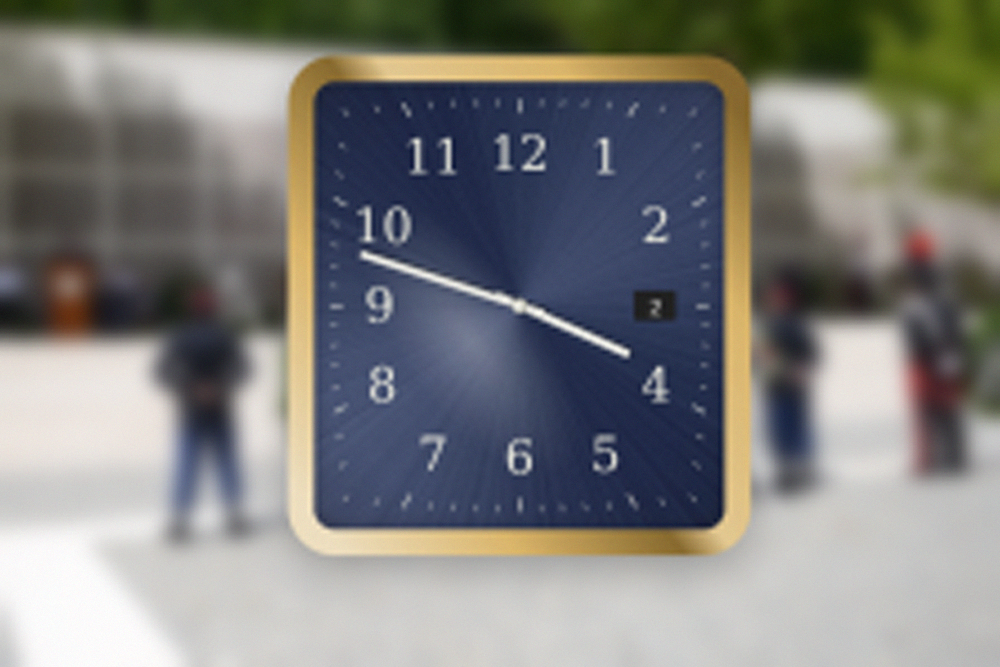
3:48
